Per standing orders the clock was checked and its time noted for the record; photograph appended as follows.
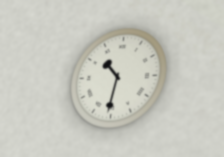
10:31
